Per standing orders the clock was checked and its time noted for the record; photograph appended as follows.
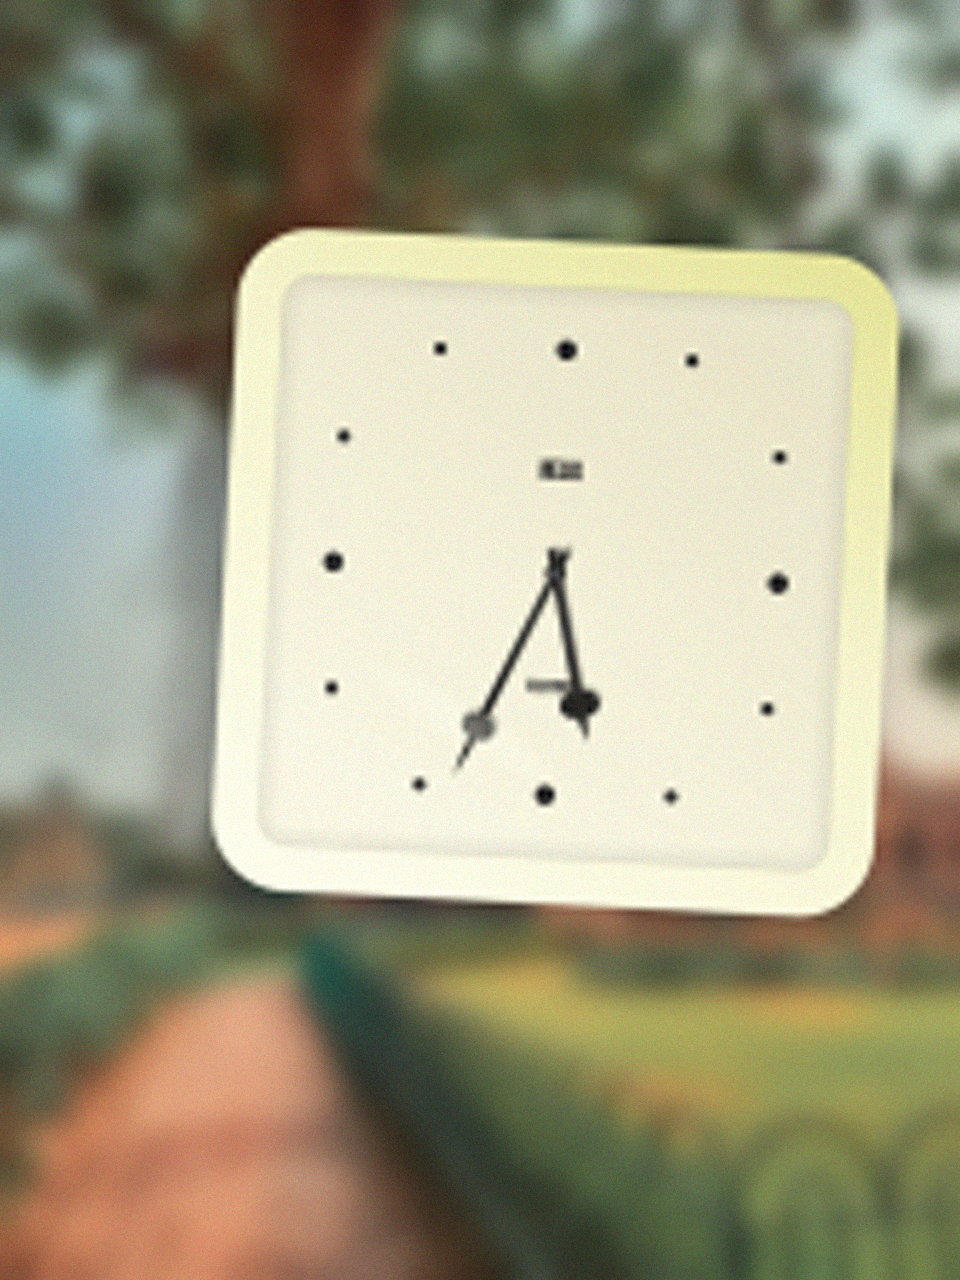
5:34
